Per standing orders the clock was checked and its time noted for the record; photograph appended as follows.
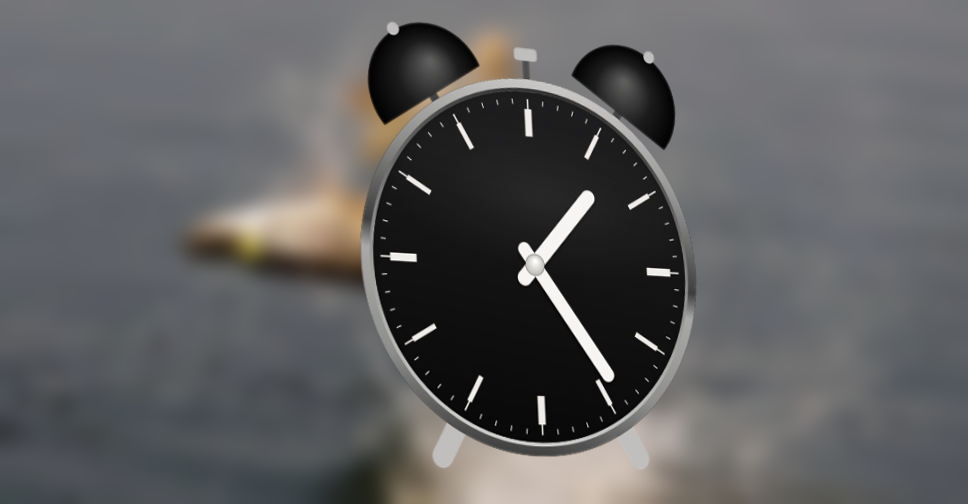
1:24
